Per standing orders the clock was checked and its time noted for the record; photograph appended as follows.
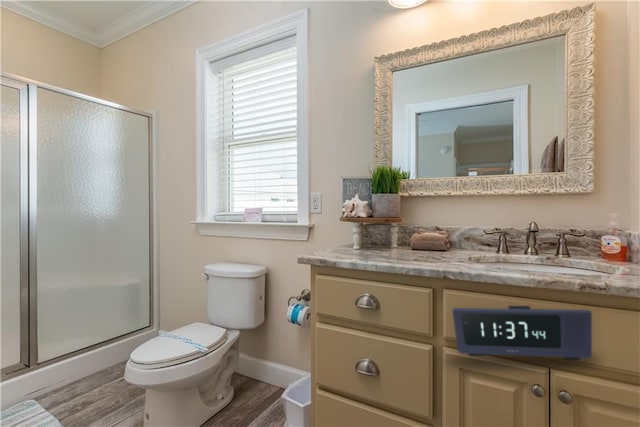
11:37:44
